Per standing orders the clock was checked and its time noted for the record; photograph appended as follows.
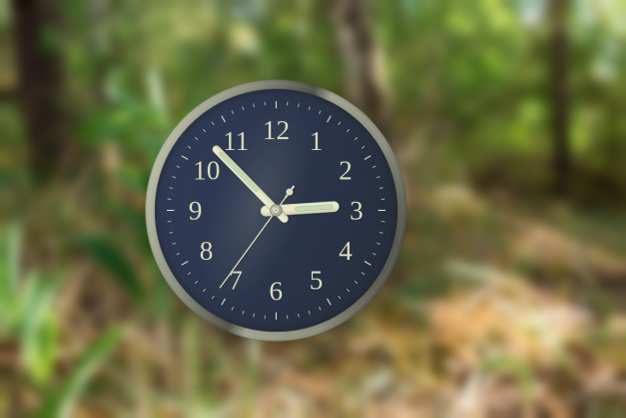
2:52:36
